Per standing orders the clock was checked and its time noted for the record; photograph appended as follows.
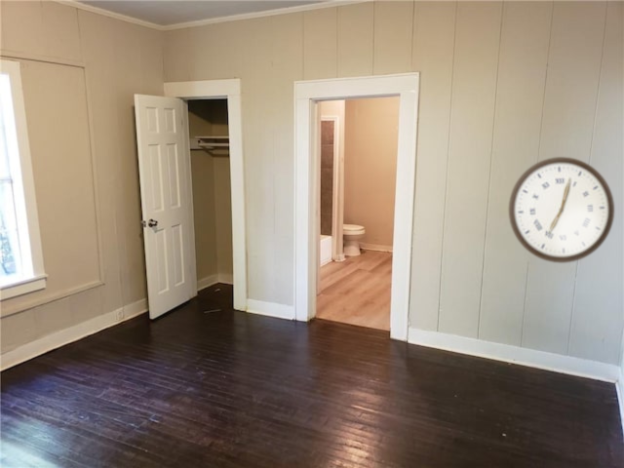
7:03
